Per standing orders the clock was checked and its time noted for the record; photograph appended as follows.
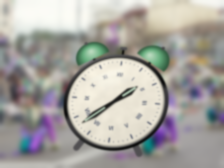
1:38
